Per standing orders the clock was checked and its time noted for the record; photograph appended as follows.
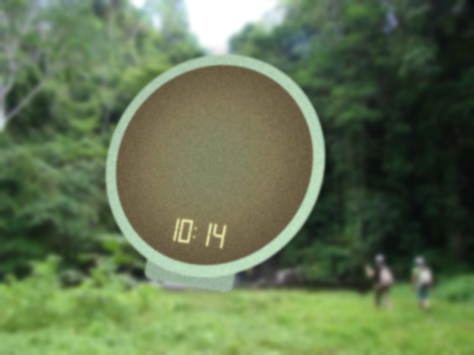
10:14
